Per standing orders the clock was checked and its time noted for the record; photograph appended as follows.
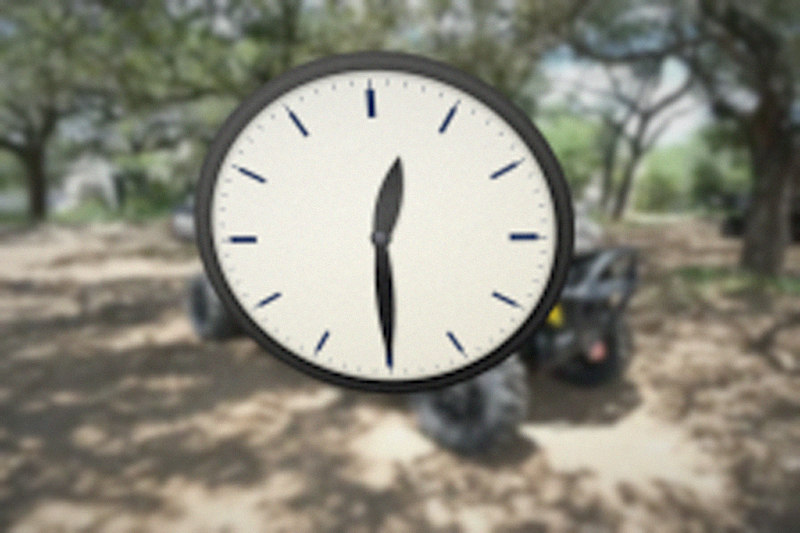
12:30
